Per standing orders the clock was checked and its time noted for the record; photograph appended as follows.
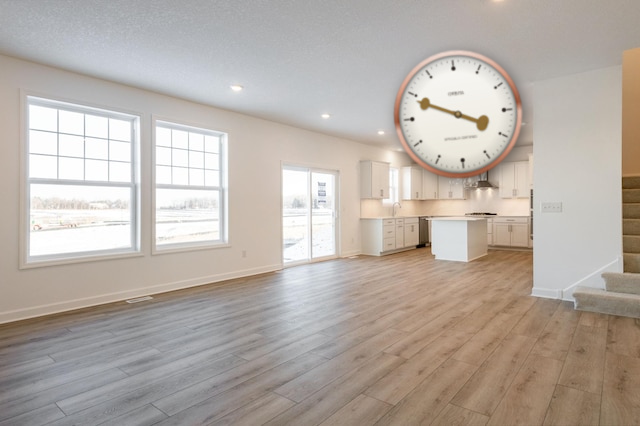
3:49
